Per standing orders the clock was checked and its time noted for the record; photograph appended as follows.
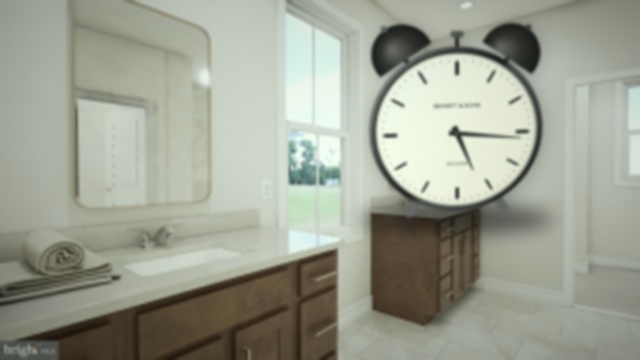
5:16
